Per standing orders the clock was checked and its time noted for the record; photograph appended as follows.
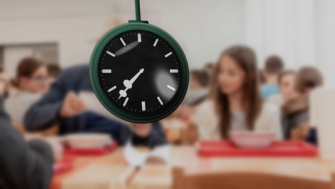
7:37
